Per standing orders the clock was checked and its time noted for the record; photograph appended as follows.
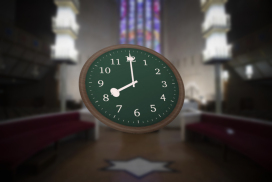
8:00
